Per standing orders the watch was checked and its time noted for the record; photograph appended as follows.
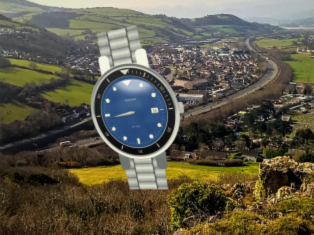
8:44
